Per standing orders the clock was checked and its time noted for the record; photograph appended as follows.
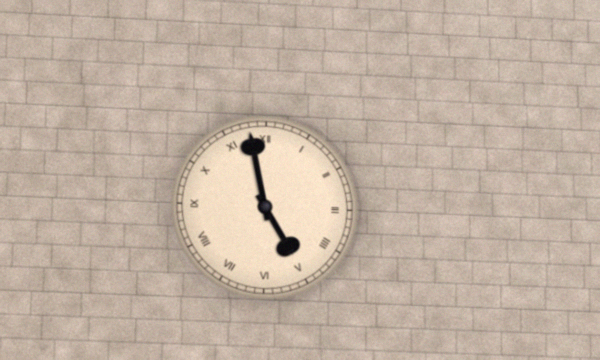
4:58
